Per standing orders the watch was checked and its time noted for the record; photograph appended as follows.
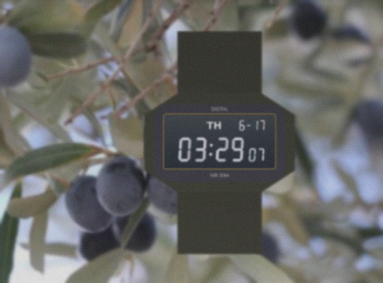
3:29:07
